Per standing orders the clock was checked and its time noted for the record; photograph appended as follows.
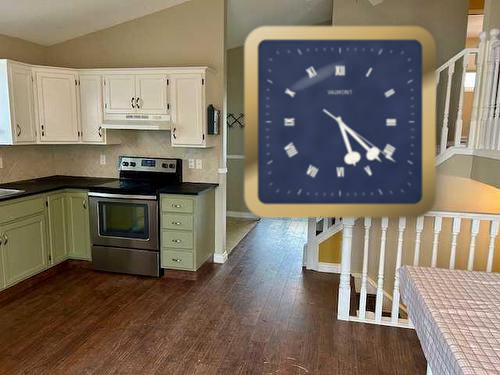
5:22:21
